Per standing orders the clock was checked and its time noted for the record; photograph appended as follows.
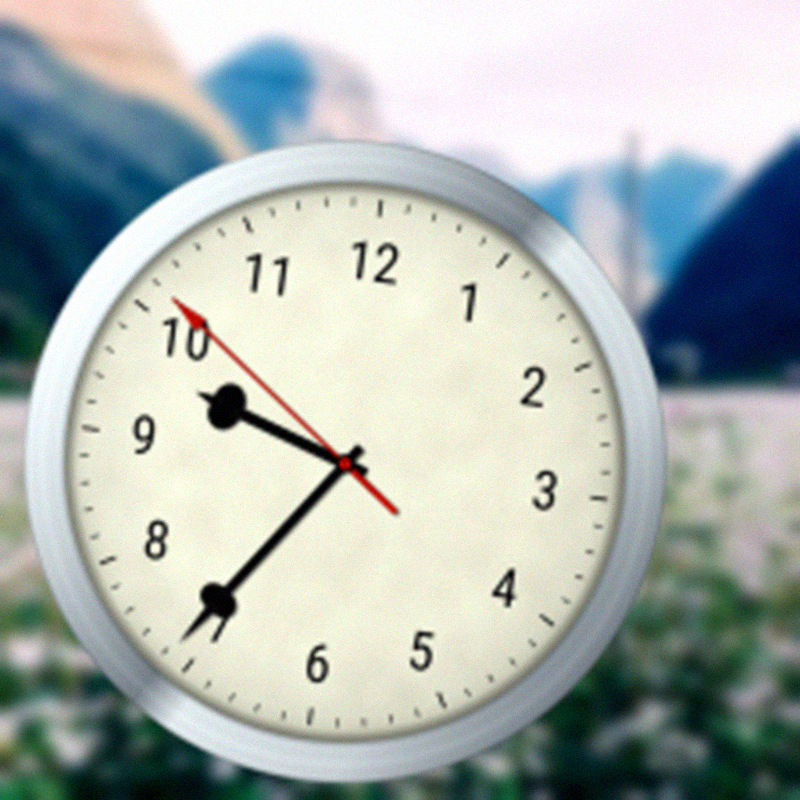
9:35:51
